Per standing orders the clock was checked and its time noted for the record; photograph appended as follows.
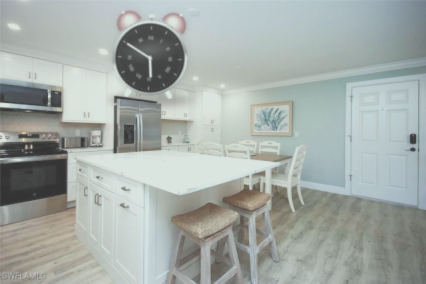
5:50
